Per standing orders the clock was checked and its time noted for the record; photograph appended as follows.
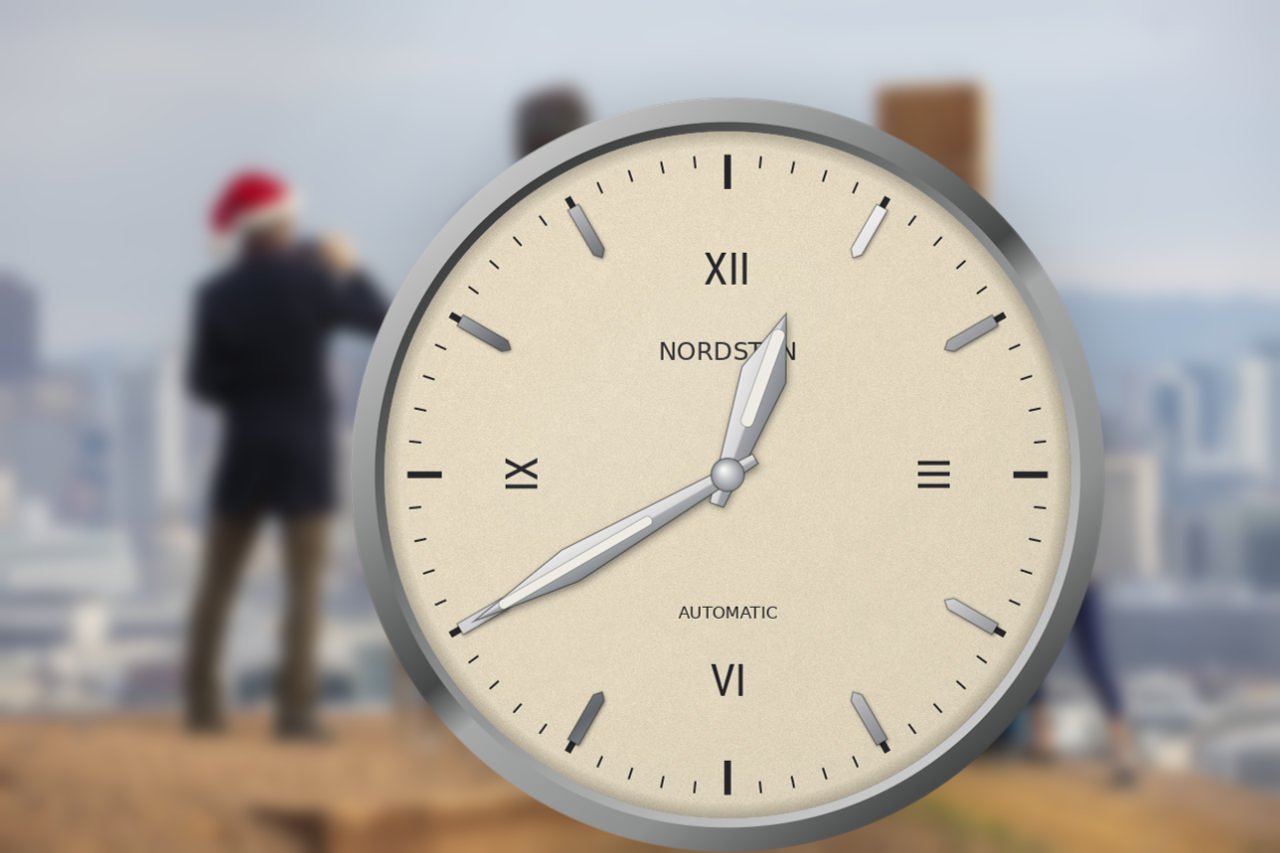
12:40
